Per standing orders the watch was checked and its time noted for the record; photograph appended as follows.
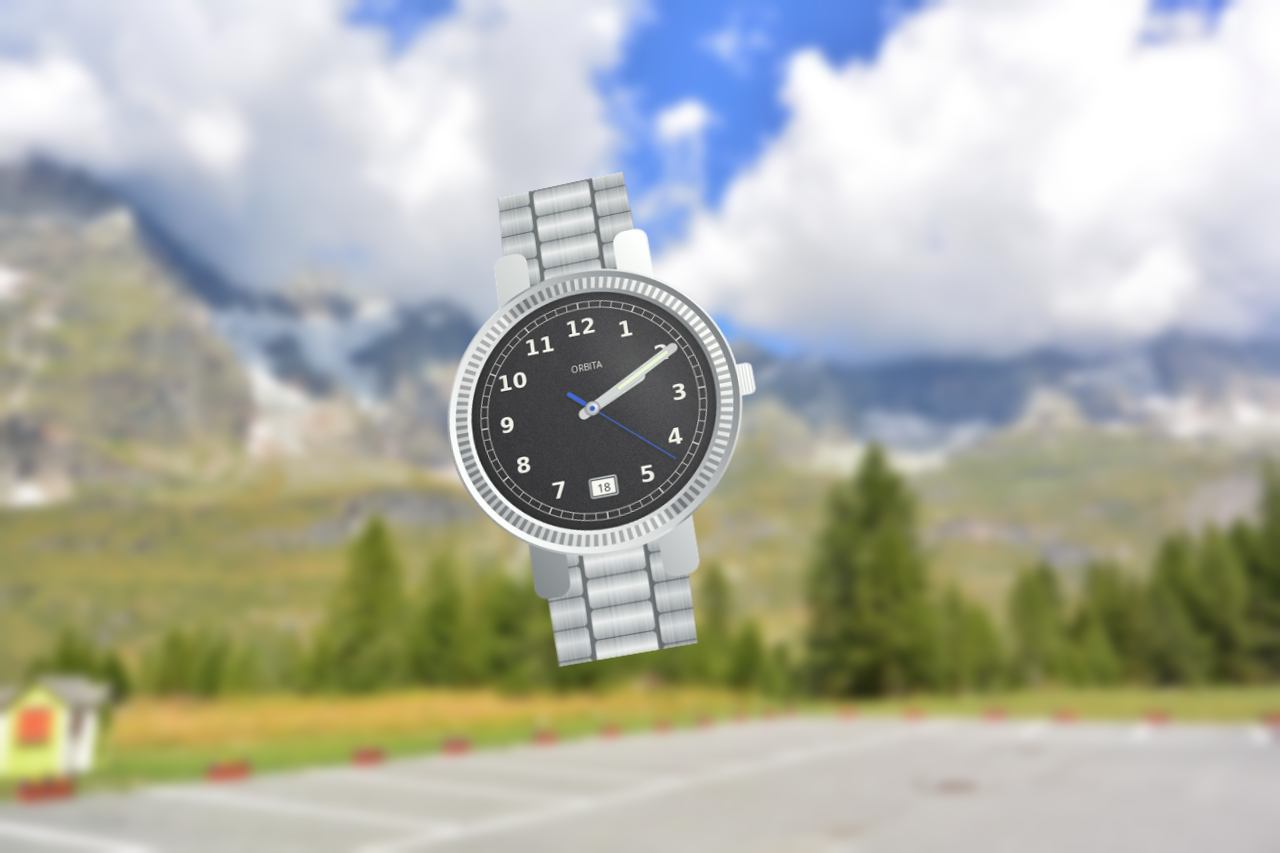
2:10:22
